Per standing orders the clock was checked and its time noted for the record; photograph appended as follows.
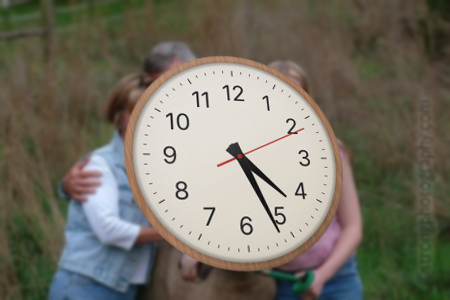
4:26:11
